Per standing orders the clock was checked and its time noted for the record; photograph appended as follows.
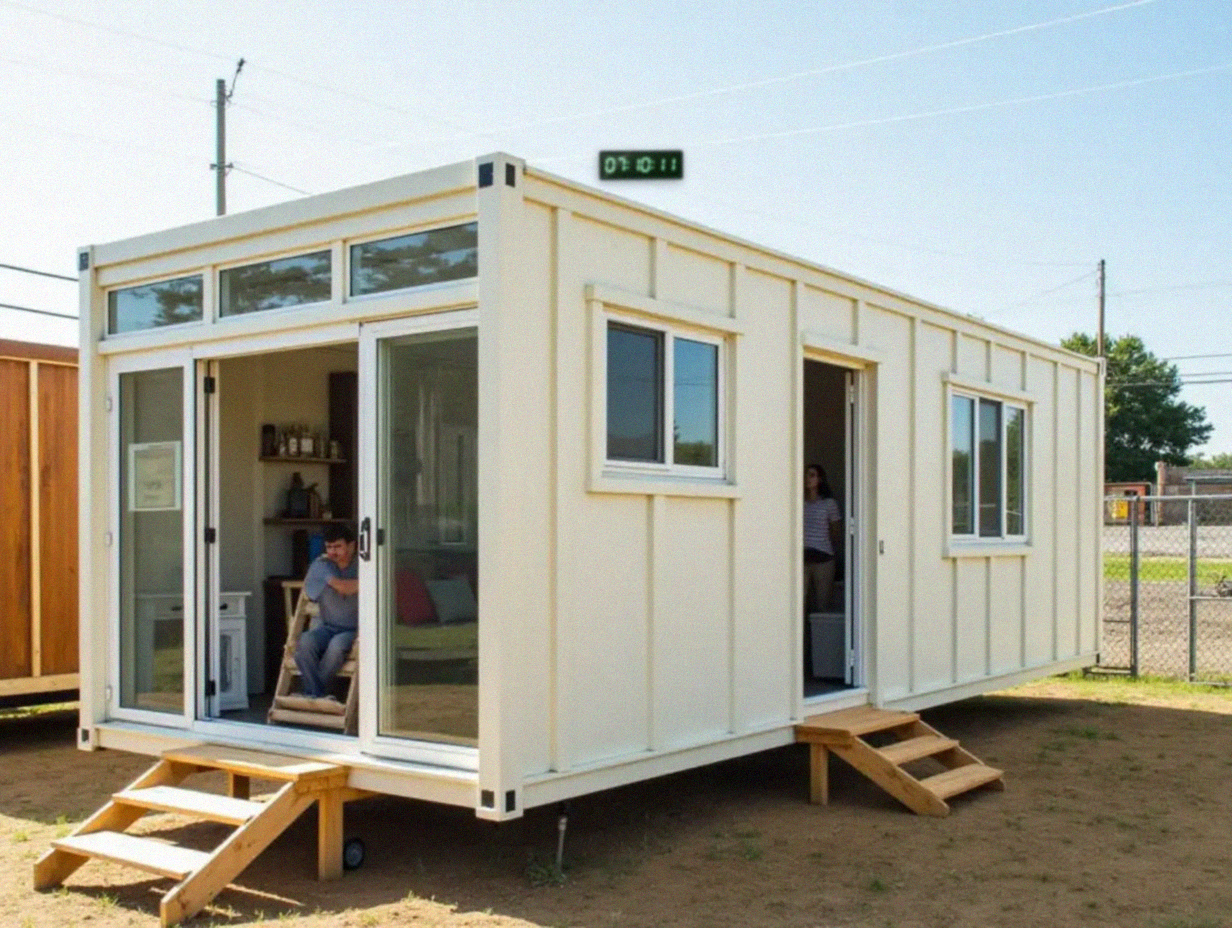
7:10:11
